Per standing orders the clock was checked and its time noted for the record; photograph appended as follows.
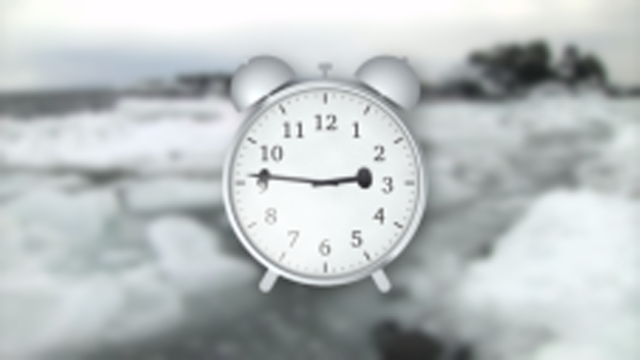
2:46
